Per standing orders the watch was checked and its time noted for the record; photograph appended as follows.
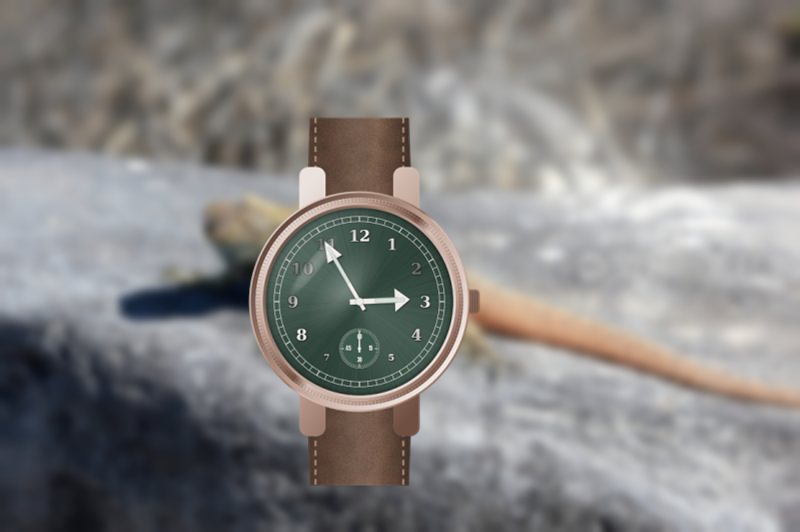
2:55
